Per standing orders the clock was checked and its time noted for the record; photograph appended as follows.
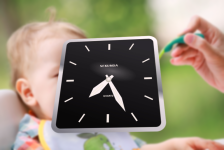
7:26
